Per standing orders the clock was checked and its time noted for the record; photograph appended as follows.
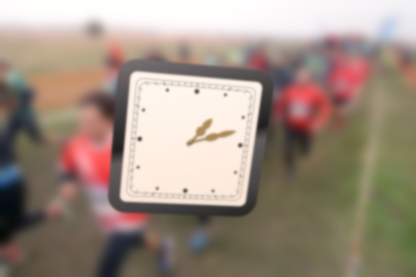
1:12
